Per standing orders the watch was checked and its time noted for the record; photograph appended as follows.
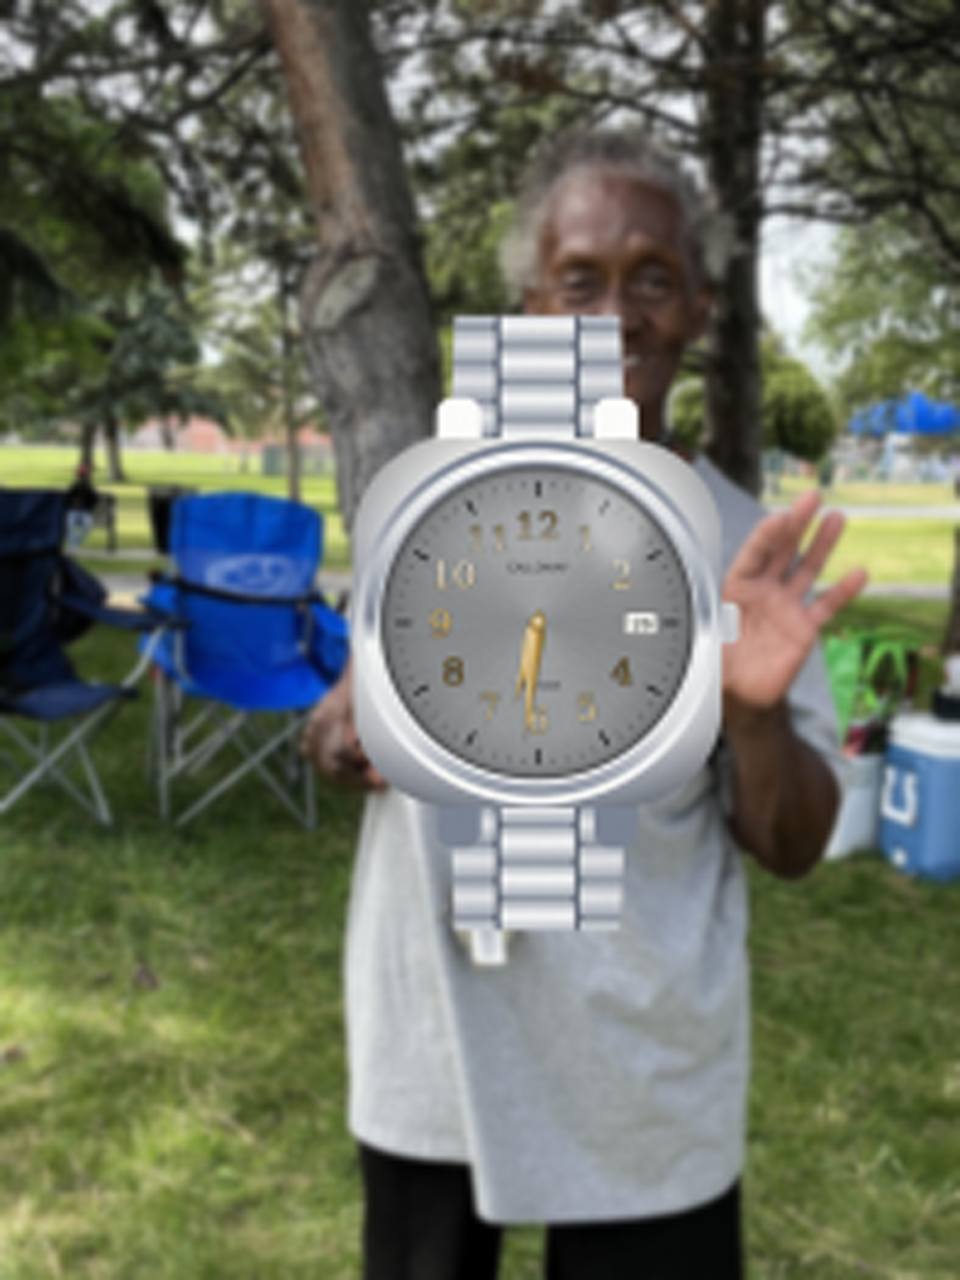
6:31
